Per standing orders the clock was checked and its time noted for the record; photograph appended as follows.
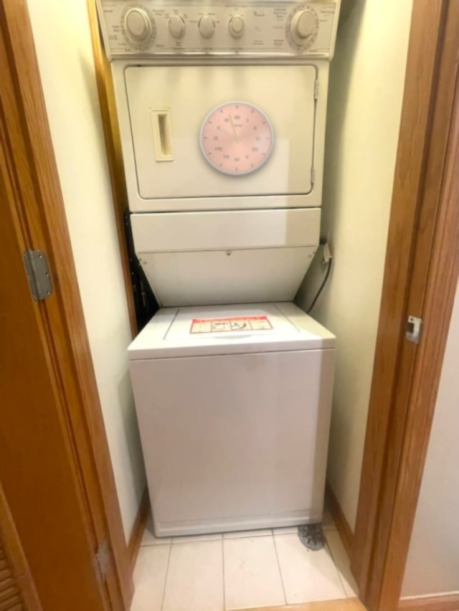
9:57
